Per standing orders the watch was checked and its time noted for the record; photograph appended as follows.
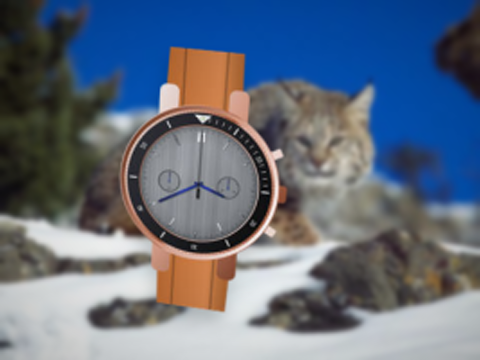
3:40
